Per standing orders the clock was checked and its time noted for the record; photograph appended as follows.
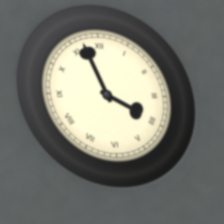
3:57
